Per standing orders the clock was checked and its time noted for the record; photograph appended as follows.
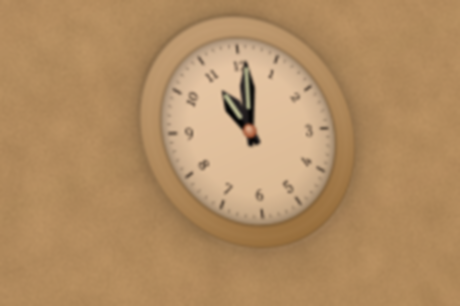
11:01
